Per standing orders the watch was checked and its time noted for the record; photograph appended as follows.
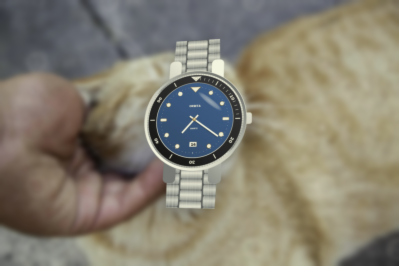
7:21
